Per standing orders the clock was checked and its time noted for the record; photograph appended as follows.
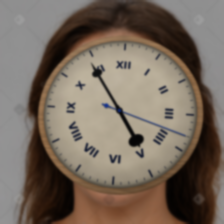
4:54:18
